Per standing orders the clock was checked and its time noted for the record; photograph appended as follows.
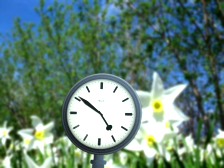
4:51
